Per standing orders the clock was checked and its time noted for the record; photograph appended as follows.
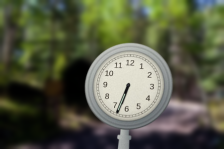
6:33
